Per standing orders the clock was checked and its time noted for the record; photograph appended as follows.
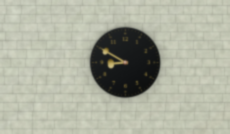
8:50
